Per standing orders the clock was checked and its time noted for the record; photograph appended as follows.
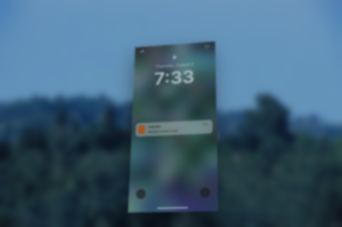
7:33
